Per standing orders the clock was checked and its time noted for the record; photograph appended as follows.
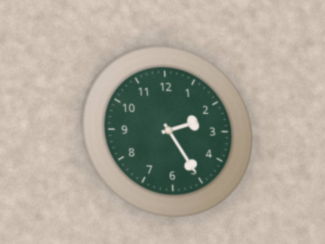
2:25
